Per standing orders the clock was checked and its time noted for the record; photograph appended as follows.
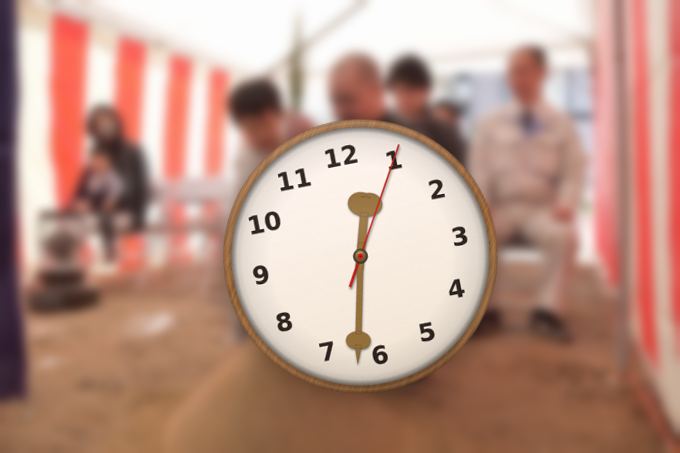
12:32:05
